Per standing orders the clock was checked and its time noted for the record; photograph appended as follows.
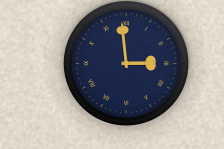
2:59
